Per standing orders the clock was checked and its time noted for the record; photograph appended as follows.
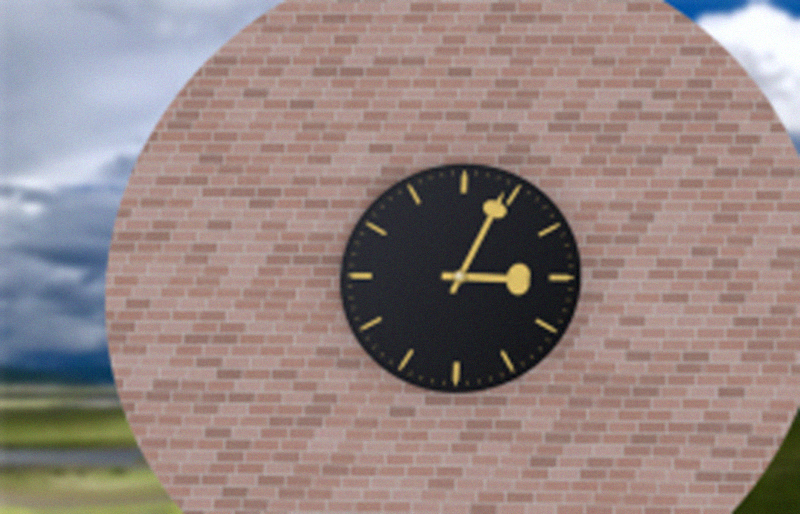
3:04
